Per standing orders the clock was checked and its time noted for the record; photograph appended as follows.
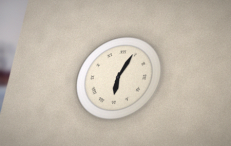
6:04
